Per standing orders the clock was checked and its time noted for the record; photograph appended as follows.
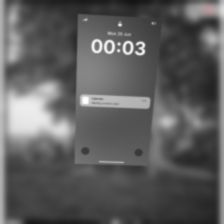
0:03
